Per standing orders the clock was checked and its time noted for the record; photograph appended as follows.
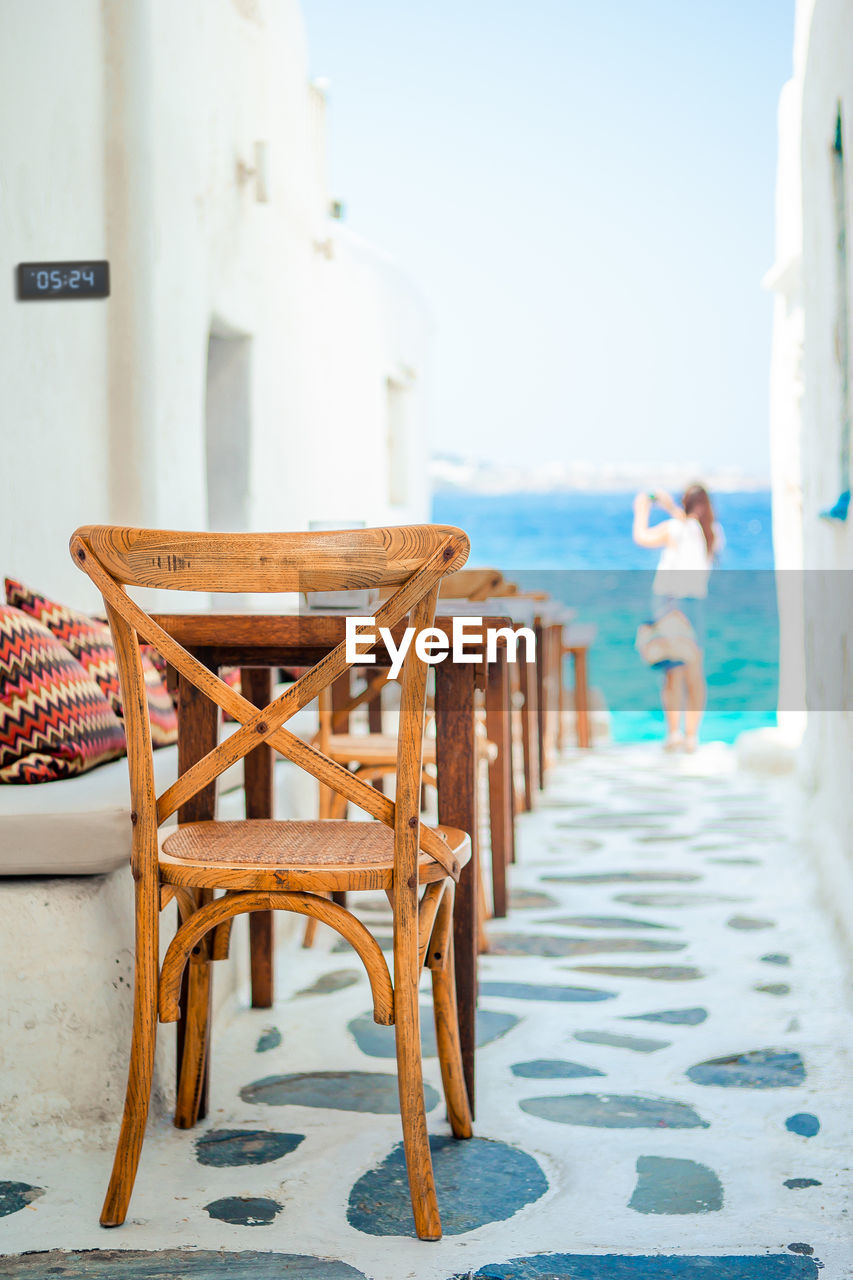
5:24
